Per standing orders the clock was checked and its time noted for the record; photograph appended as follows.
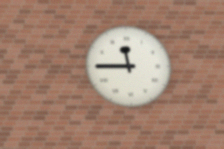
11:45
